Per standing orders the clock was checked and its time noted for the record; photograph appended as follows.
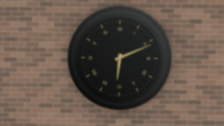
6:11
